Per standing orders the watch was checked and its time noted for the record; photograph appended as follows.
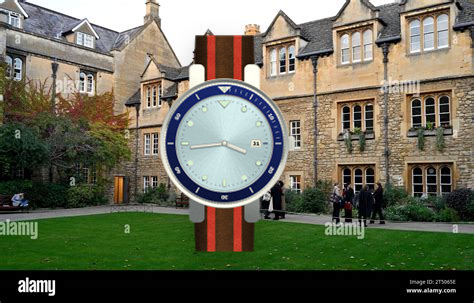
3:44
